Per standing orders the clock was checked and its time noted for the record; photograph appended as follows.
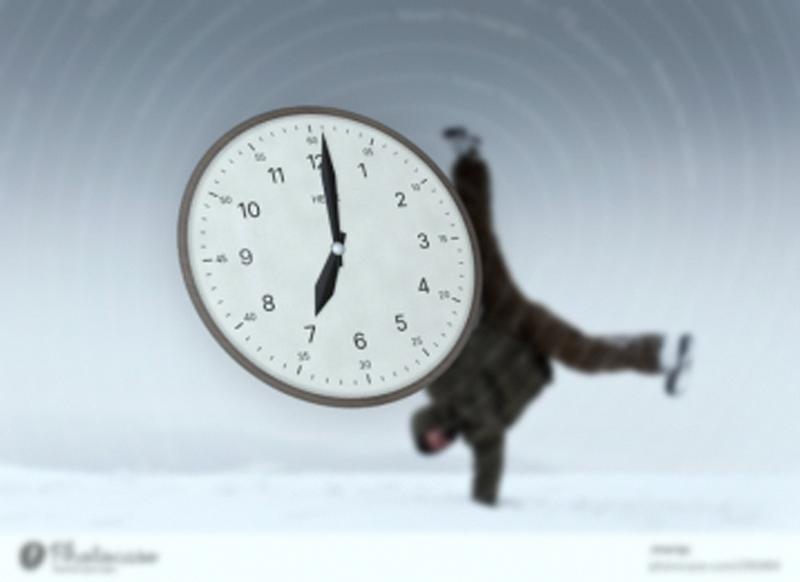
7:01
